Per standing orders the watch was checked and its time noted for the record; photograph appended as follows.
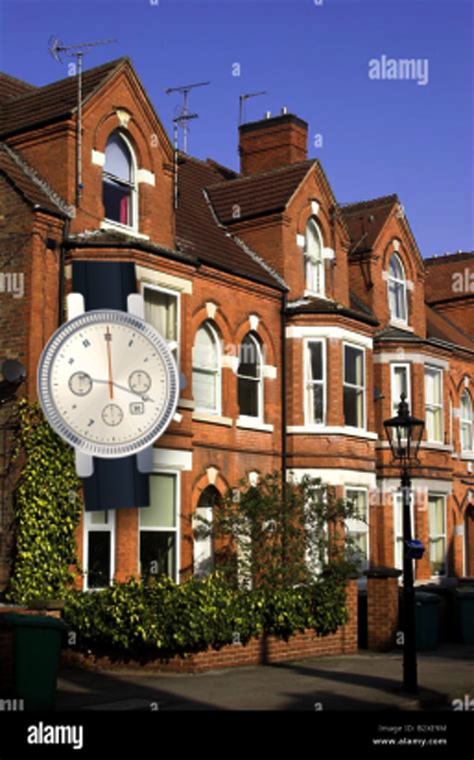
9:19
